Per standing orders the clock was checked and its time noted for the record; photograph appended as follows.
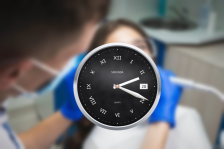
2:19
